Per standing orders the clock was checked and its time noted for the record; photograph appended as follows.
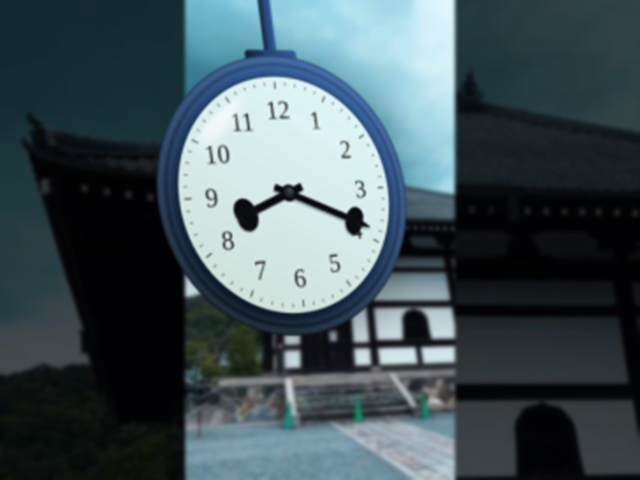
8:19
